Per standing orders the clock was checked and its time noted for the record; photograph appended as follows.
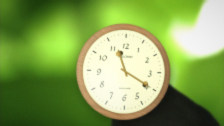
11:20
